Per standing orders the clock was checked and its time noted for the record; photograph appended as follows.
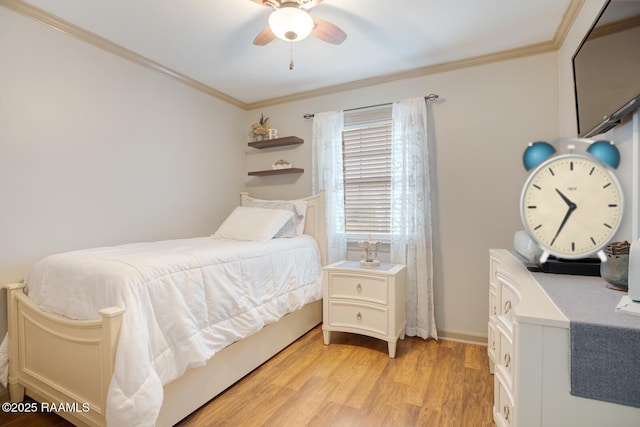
10:35
